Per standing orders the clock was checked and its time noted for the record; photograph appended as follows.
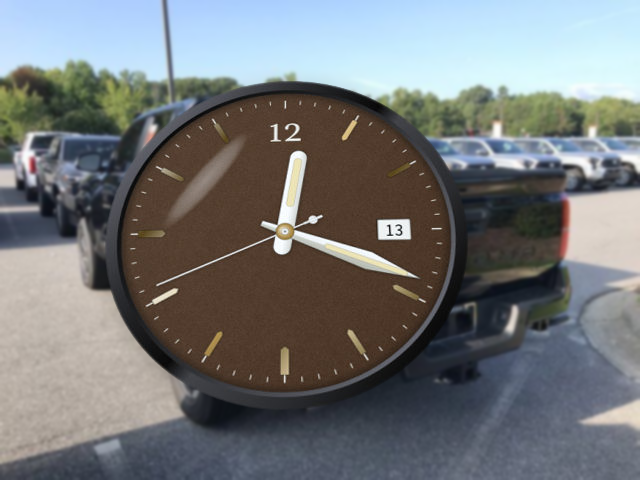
12:18:41
